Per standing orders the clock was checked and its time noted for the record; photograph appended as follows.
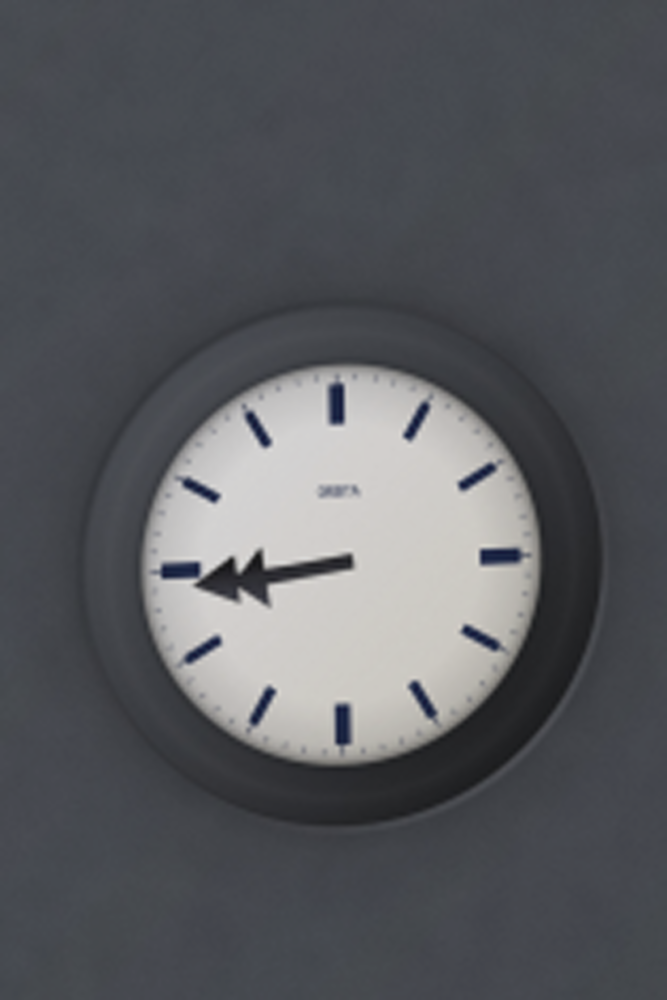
8:44
